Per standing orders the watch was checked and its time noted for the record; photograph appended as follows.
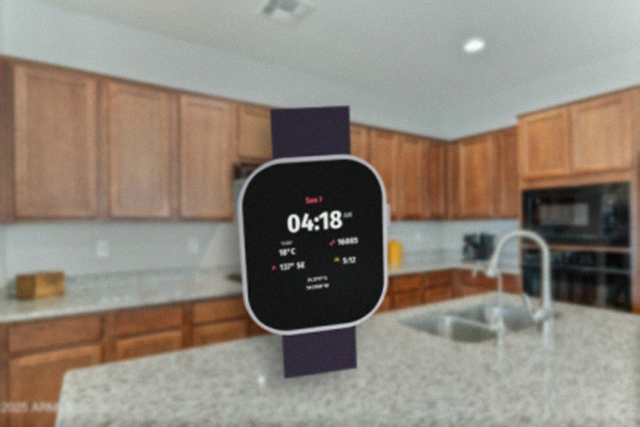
4:18
